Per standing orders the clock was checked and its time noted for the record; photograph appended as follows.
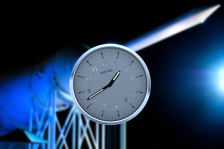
1:42
